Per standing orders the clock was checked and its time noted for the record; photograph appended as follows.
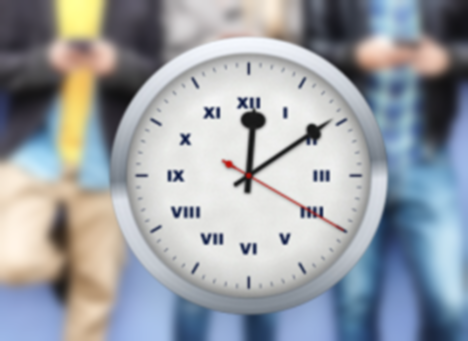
12:09:20
